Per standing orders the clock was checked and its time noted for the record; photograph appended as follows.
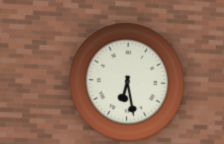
6:28
